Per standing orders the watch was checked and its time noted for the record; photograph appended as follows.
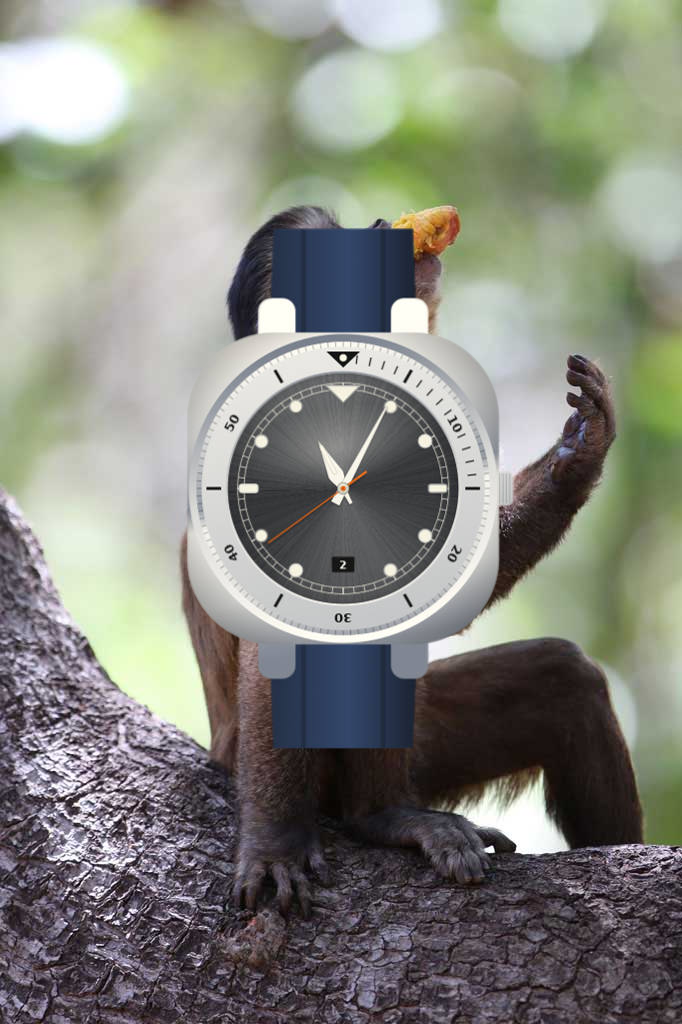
11:04:39
